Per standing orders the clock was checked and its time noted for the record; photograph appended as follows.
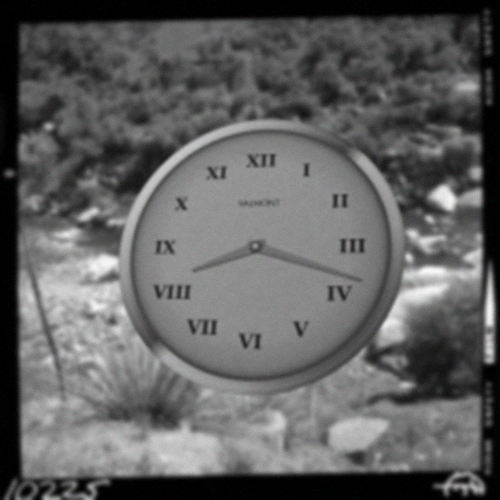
8:18
